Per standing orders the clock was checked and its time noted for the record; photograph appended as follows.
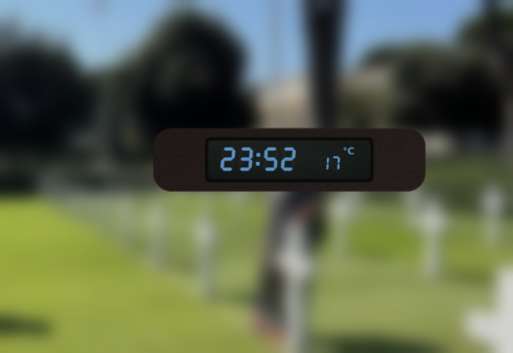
23:52
